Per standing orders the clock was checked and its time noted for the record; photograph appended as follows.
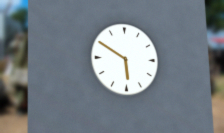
5:50
